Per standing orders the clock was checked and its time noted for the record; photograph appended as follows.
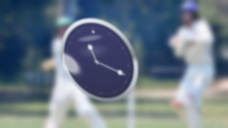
11:18
